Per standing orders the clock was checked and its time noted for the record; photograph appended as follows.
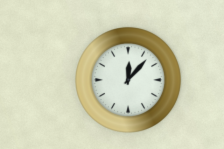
12:07
